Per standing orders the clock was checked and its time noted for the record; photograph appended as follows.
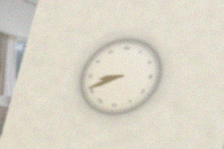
8:41
